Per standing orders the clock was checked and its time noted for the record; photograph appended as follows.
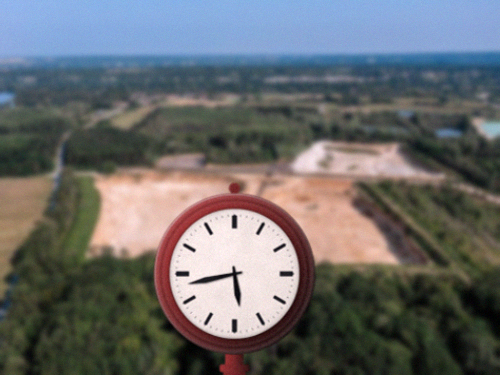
5:43
